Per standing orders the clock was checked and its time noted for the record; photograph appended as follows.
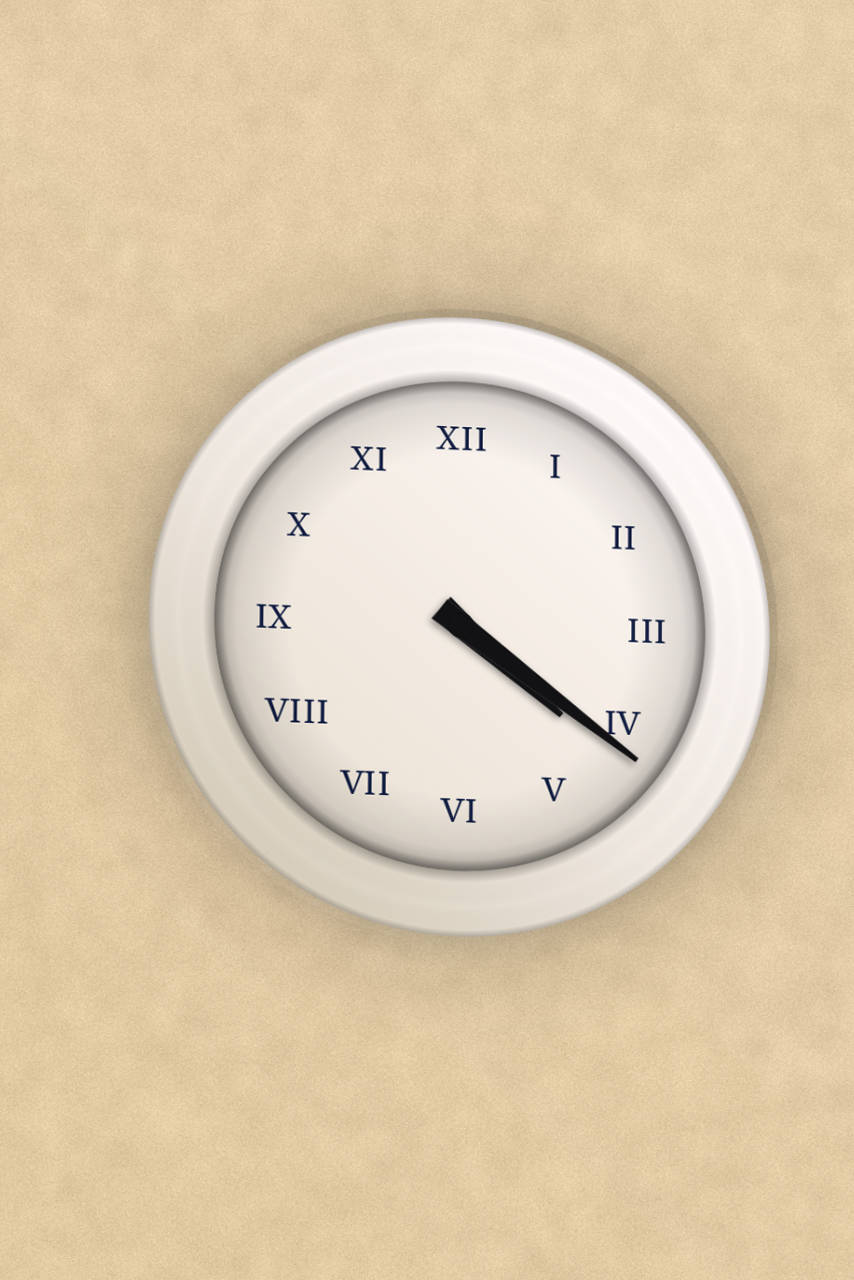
4:21
